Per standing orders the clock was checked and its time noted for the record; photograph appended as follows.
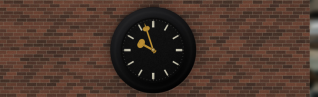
9:57
